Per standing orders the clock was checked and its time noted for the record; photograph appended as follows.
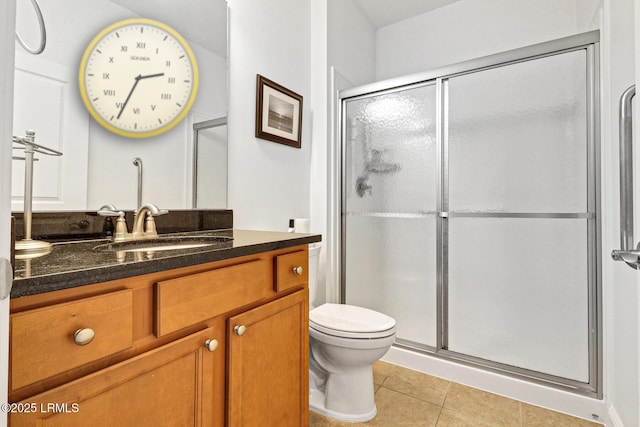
2:34
